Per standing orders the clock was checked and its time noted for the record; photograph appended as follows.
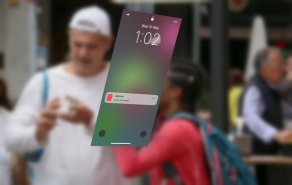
1:02
